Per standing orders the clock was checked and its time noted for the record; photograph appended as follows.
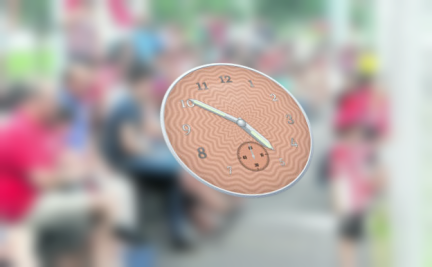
4:51
